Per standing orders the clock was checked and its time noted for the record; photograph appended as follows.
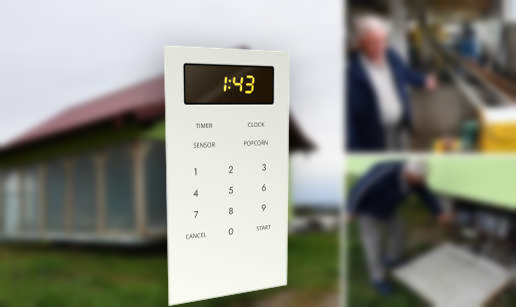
1:43
